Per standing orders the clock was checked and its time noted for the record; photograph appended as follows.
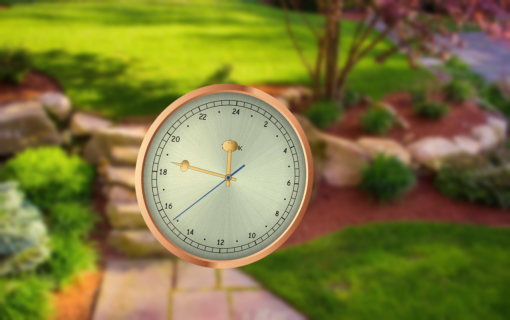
23:46:38
